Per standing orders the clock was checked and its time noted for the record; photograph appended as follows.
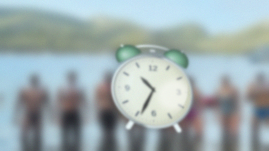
10:34
